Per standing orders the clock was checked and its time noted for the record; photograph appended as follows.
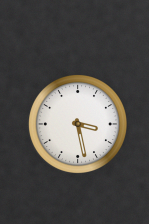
3:28
